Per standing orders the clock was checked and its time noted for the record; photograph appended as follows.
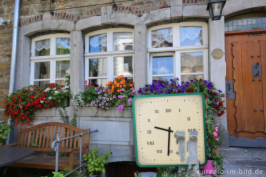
9:31
